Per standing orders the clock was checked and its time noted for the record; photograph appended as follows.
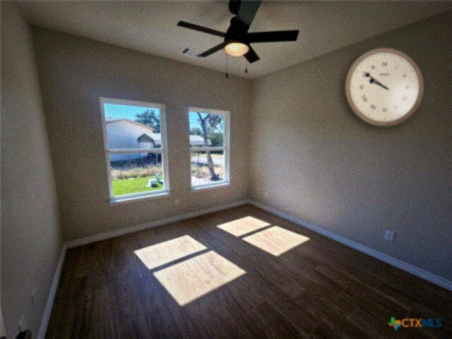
9:51
